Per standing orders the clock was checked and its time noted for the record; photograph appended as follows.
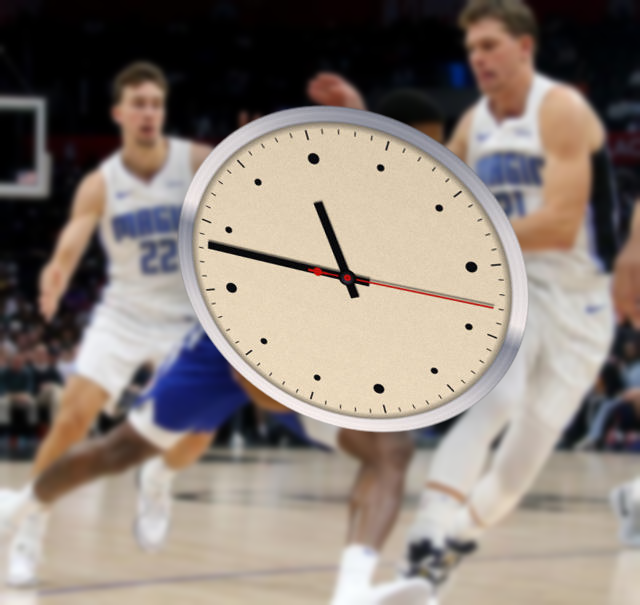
11:48:18
